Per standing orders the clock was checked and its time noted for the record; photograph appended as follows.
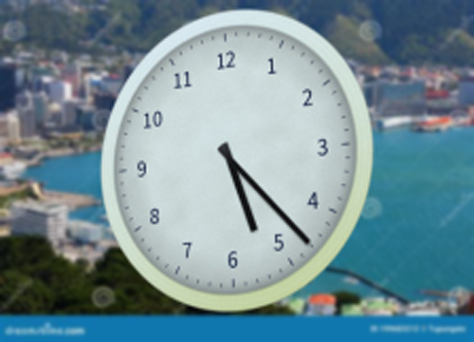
5:23
